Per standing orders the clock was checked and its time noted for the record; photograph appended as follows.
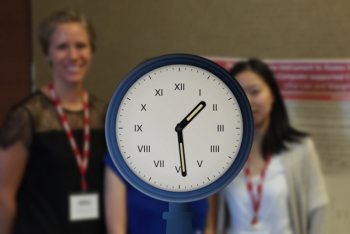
1:29
